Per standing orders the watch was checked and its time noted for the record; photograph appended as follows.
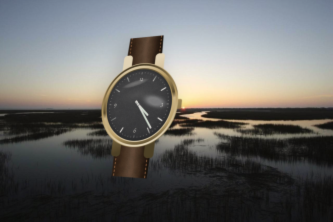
4:24
